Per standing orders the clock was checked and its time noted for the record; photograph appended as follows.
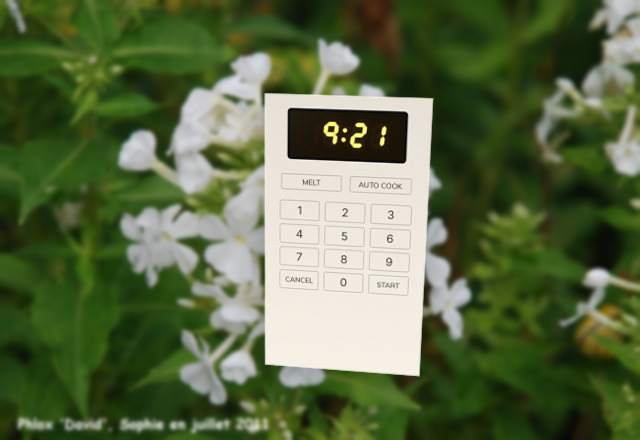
9:21
